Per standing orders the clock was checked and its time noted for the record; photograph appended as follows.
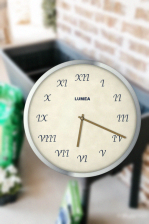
6:19
